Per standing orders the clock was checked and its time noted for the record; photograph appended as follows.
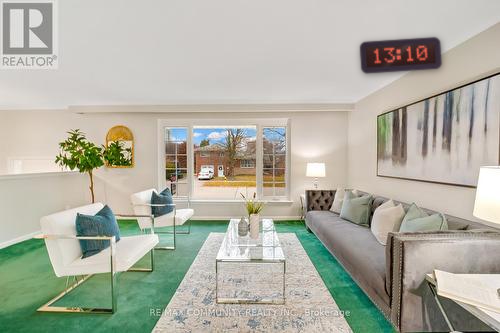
13:10
